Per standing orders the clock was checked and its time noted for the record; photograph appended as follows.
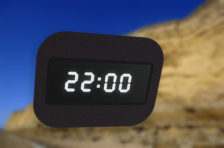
22:00
